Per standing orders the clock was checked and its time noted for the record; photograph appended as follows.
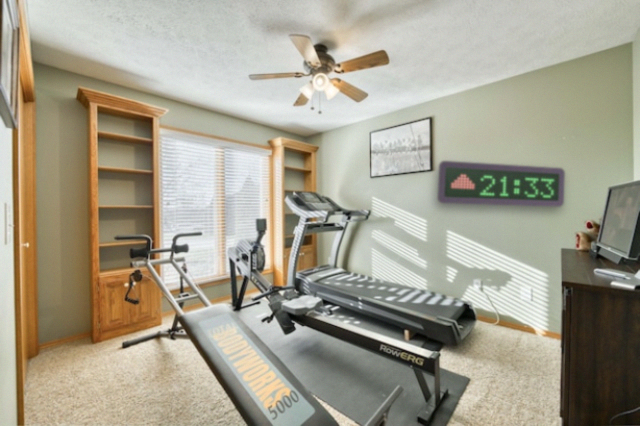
21:33
